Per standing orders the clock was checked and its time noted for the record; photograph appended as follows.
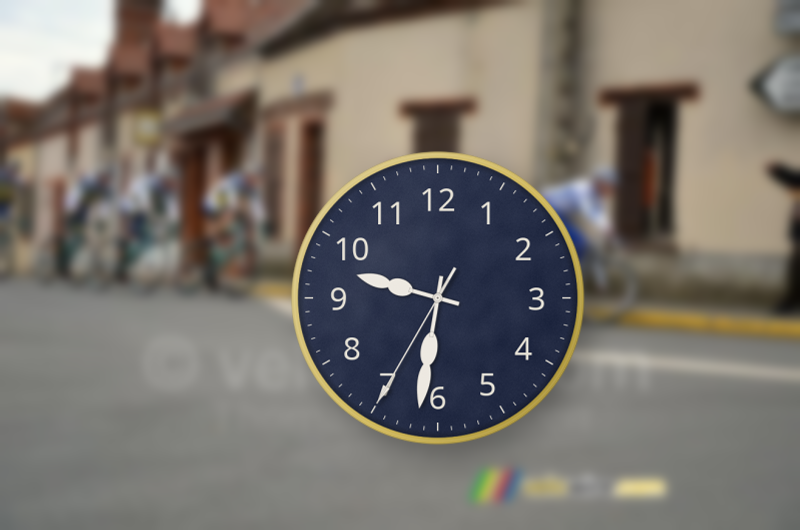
9:31:35
